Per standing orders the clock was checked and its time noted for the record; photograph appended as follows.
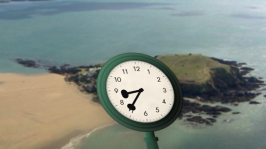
8:36
